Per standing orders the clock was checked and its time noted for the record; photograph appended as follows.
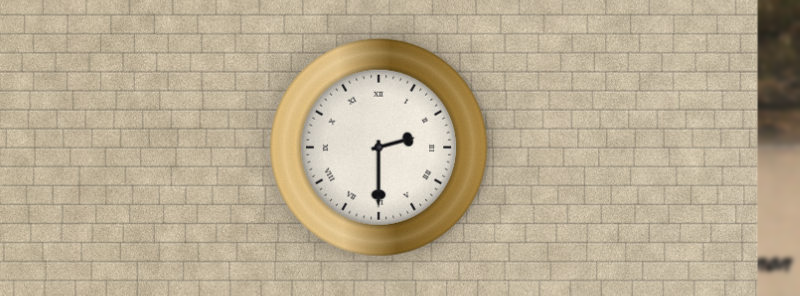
2:30
